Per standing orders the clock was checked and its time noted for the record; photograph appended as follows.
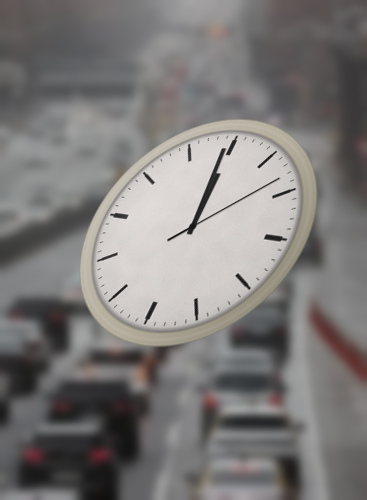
11:59:08
